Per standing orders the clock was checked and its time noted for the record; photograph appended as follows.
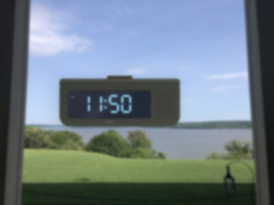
11:50
